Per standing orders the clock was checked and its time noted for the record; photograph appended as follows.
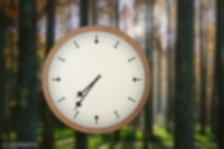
7:36
